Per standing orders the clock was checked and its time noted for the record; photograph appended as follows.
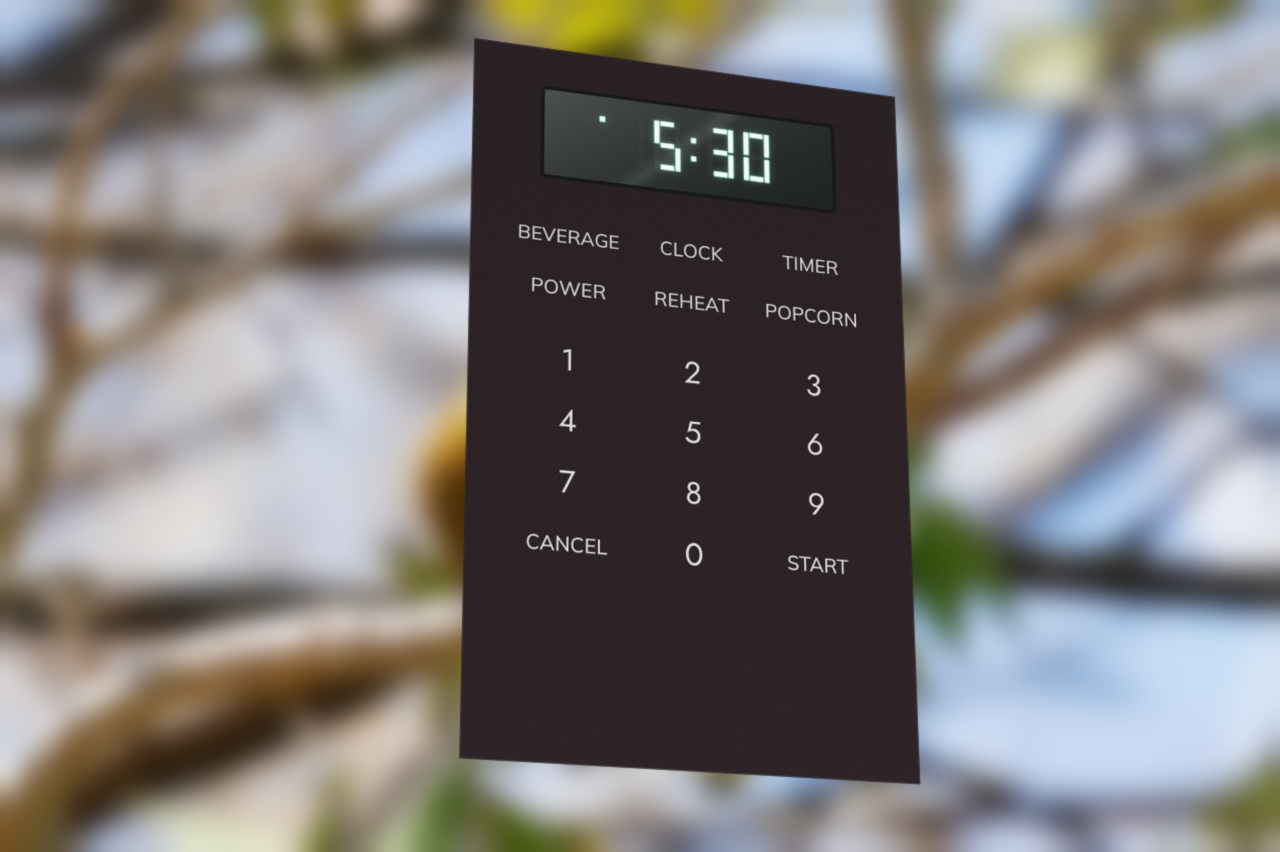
5:30
